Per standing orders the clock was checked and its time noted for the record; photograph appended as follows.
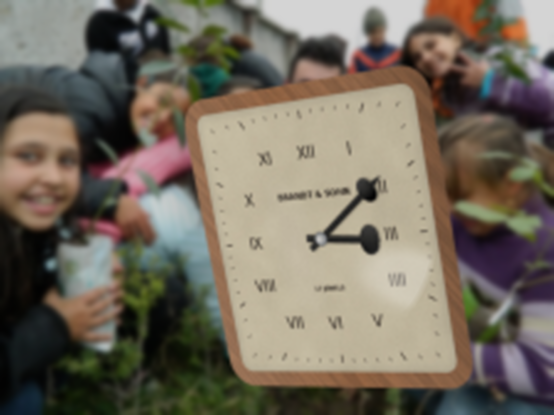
3:09
